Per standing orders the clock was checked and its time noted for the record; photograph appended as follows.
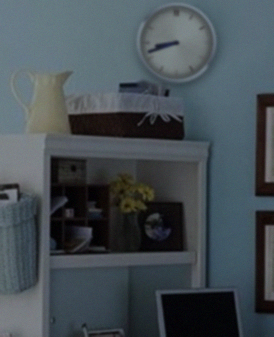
8:42
